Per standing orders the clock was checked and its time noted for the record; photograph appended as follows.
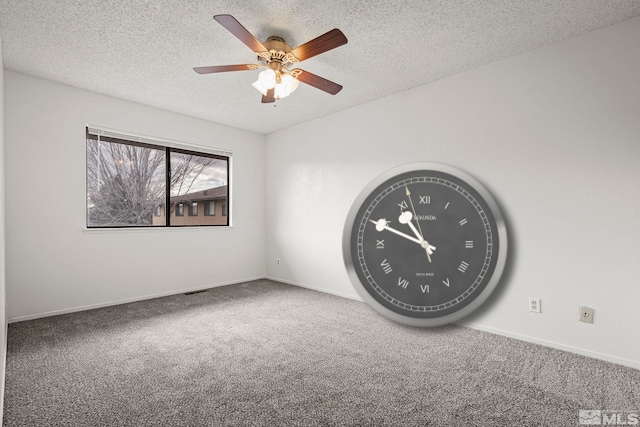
10:48:57
